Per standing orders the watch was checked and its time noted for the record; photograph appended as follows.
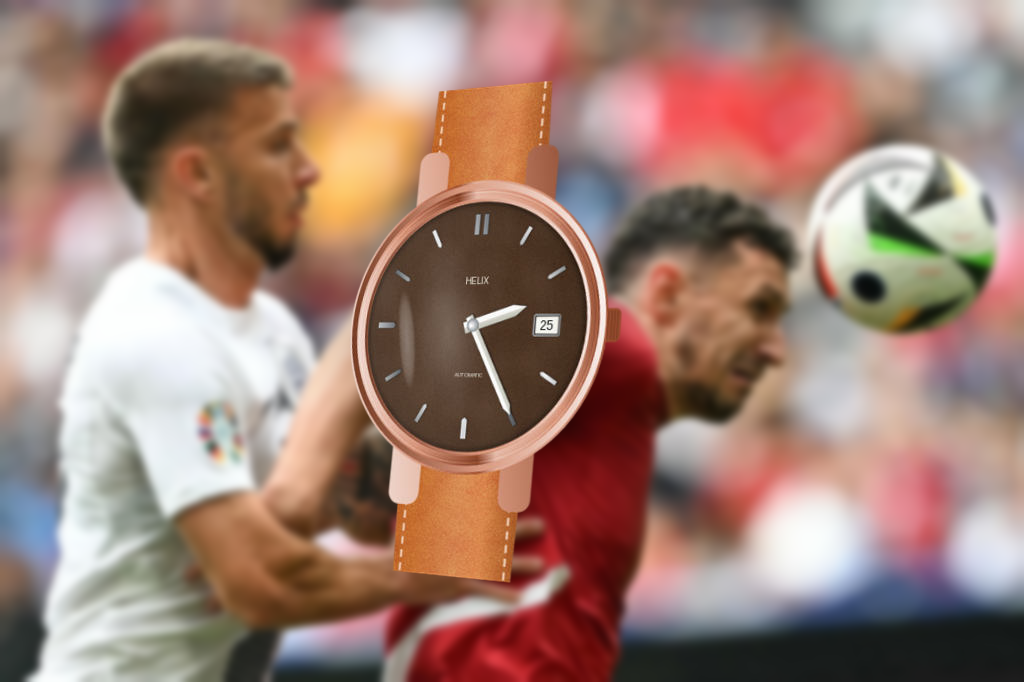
2:25
